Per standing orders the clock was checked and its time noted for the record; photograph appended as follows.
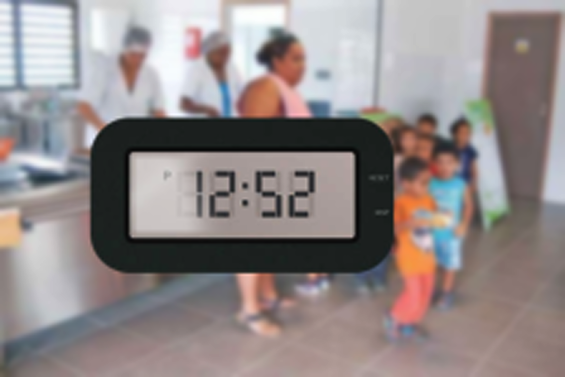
12:52
